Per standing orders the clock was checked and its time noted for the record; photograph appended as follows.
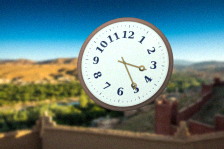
3:25
